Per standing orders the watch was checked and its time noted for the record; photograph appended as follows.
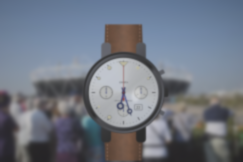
6:27
